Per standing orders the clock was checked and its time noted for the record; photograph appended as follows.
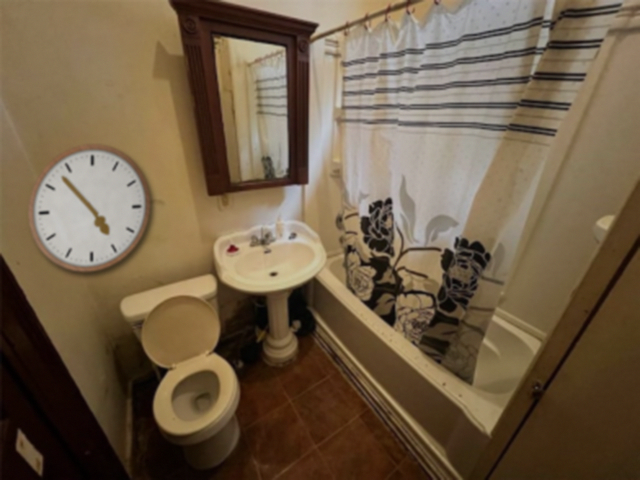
4:53
